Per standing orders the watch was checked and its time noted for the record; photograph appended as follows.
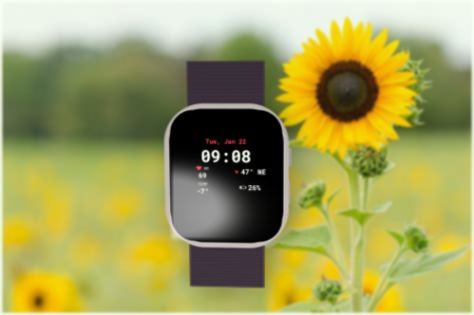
9:08
